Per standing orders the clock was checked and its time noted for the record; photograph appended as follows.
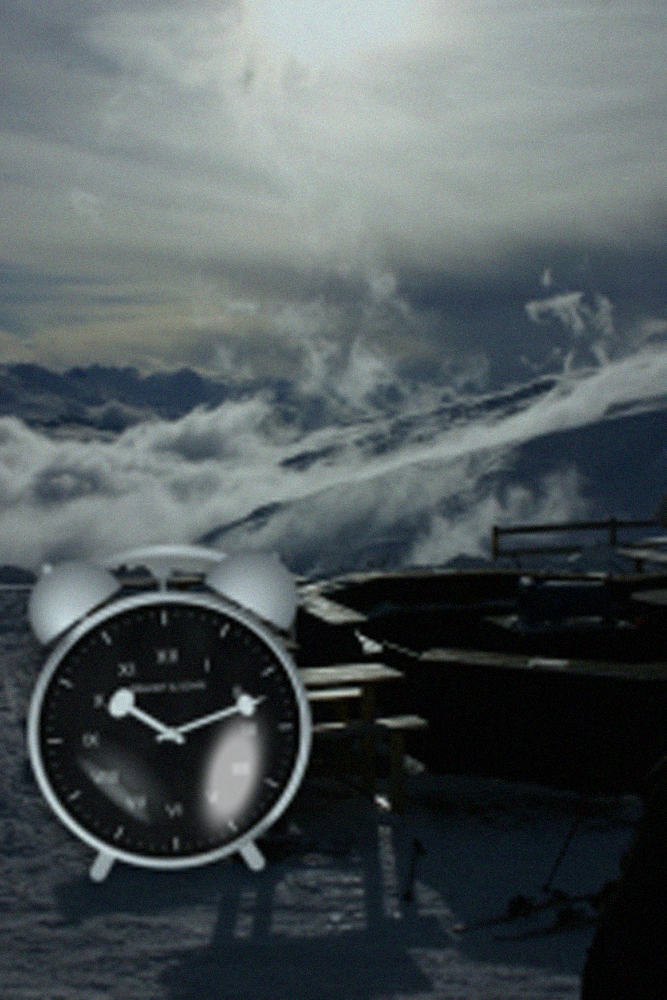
10:12
